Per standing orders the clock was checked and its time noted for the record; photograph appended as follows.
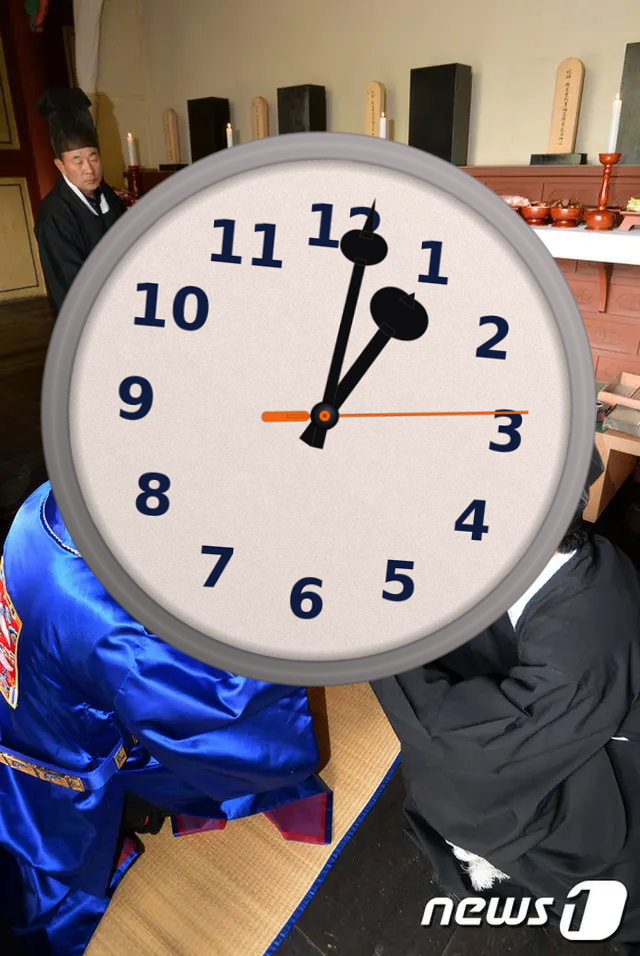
1:01:14
